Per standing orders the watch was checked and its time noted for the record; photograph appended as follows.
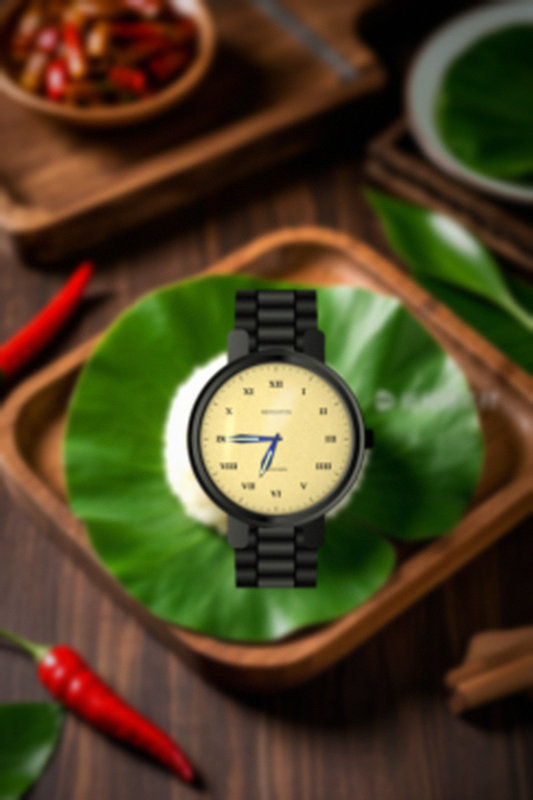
6:45
